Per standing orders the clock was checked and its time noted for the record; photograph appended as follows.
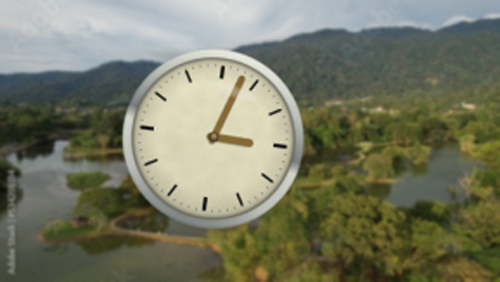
3:03
